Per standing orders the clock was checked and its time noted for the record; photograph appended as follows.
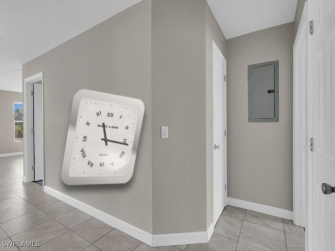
11:16
